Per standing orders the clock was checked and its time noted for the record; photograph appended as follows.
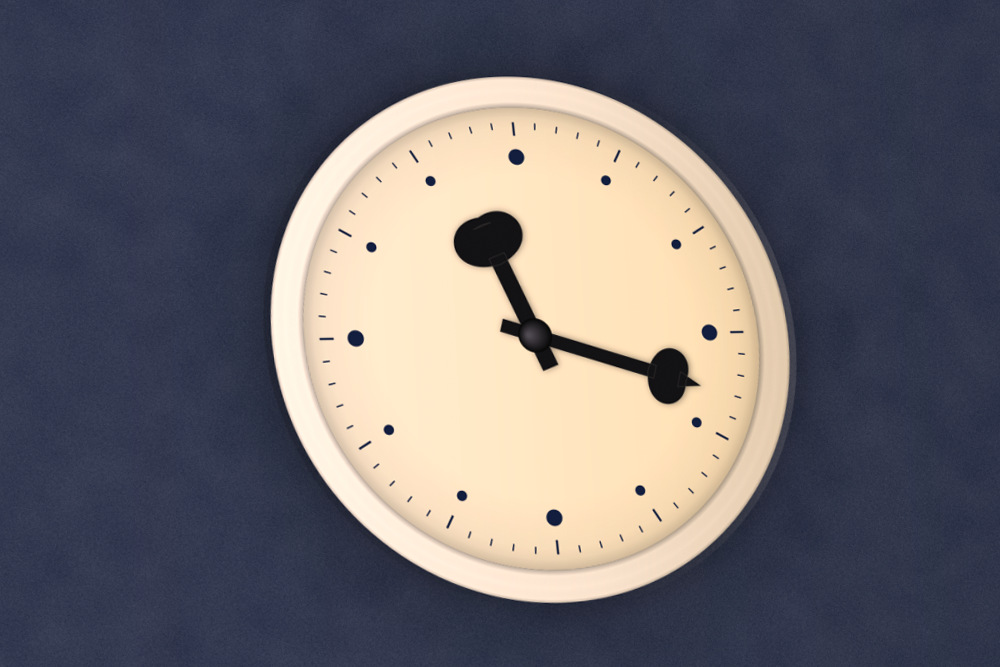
11:18
